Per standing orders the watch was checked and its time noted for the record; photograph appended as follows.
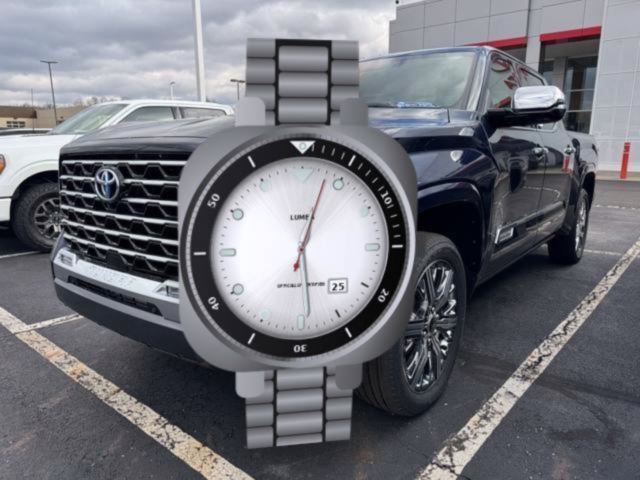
12:29:03
